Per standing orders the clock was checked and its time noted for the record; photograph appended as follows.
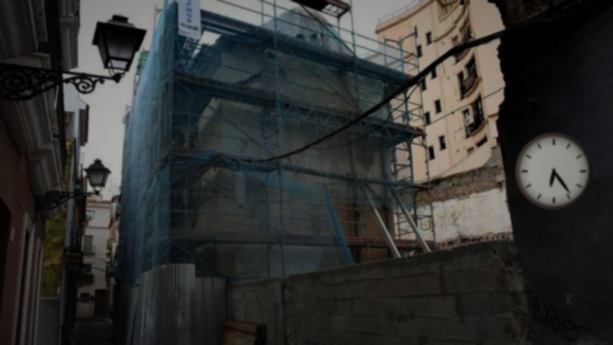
6:24
